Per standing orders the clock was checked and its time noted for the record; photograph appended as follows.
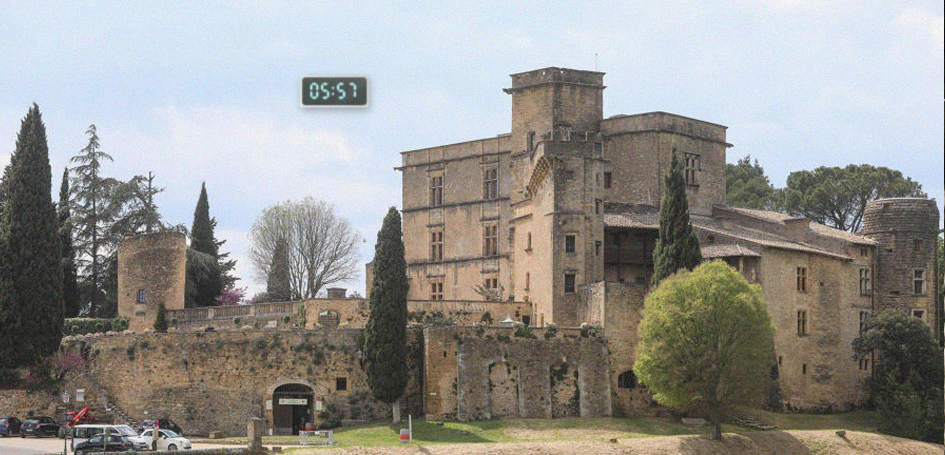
5:57
